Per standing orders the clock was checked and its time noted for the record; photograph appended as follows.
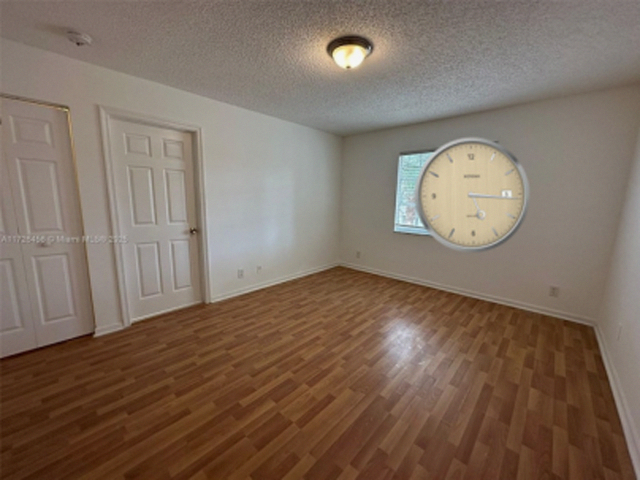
5:16
